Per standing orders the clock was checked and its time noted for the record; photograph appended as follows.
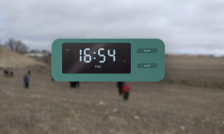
16:54
